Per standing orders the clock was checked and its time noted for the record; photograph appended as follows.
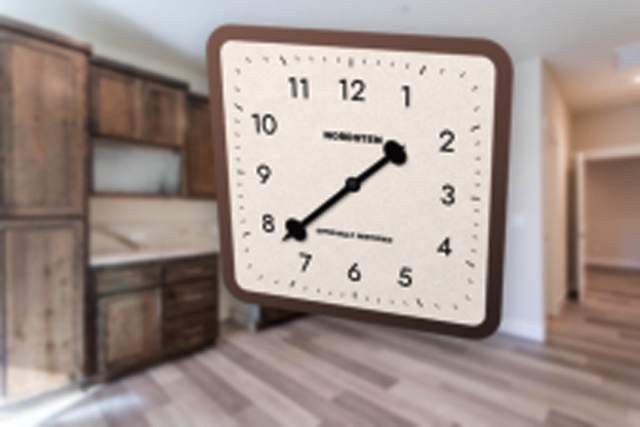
1:38
